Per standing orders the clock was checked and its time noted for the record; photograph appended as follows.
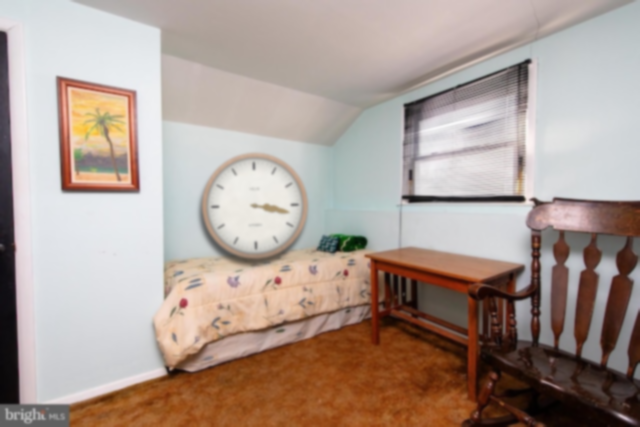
3:17
